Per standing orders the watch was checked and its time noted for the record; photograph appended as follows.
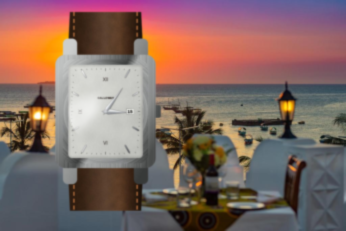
3:06
